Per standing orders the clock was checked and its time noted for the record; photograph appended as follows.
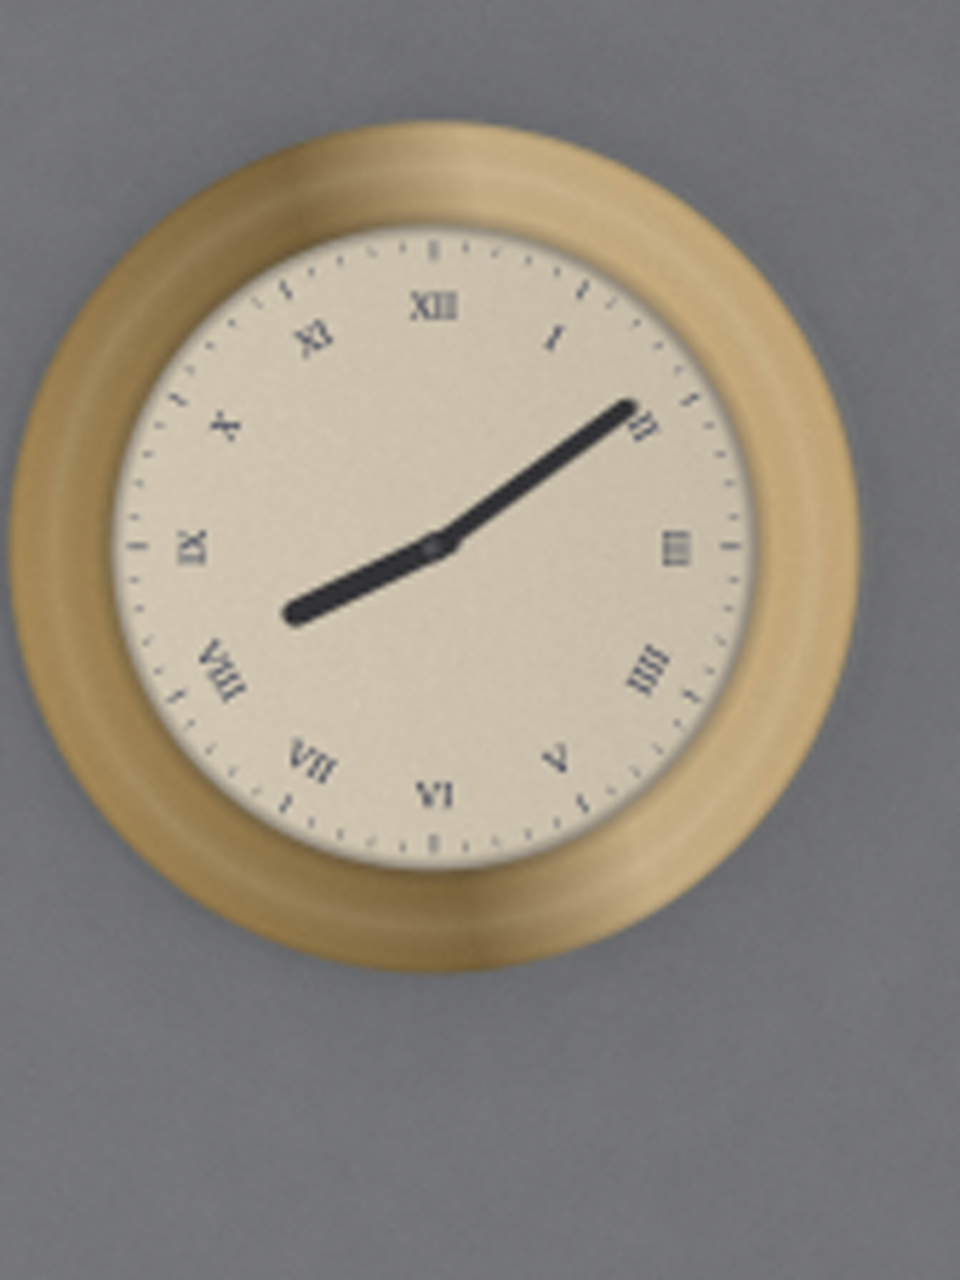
8:09
